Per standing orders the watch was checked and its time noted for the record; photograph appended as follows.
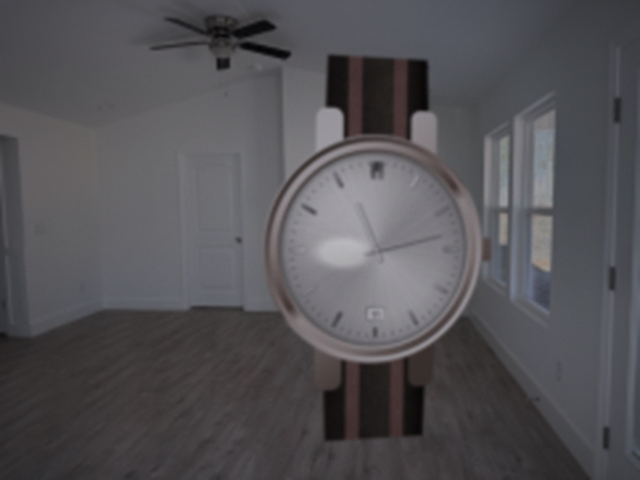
11:13
